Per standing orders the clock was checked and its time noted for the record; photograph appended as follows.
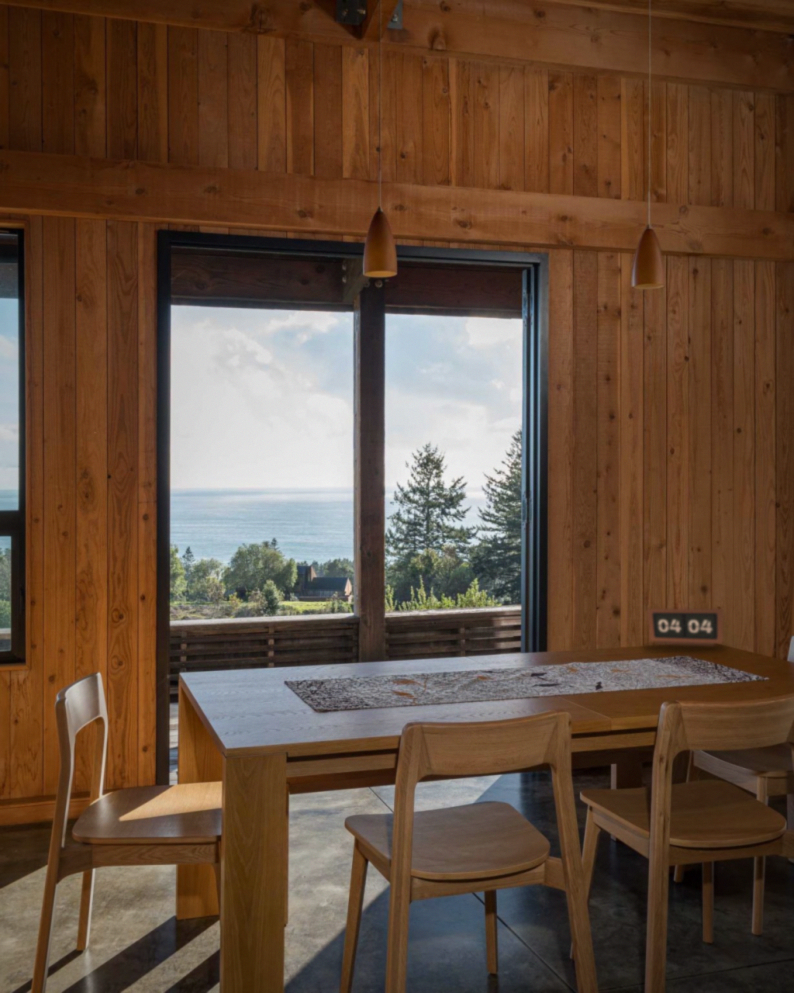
4:04
